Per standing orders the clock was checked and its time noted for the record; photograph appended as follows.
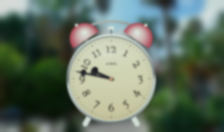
9:47
